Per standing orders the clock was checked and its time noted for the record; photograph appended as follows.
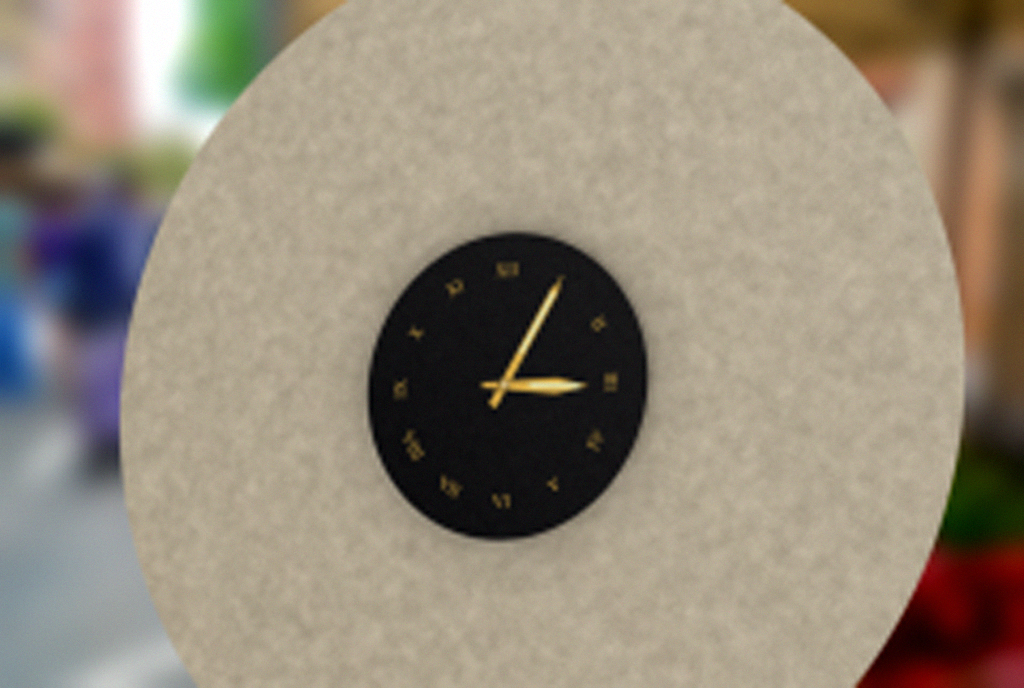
3:05
